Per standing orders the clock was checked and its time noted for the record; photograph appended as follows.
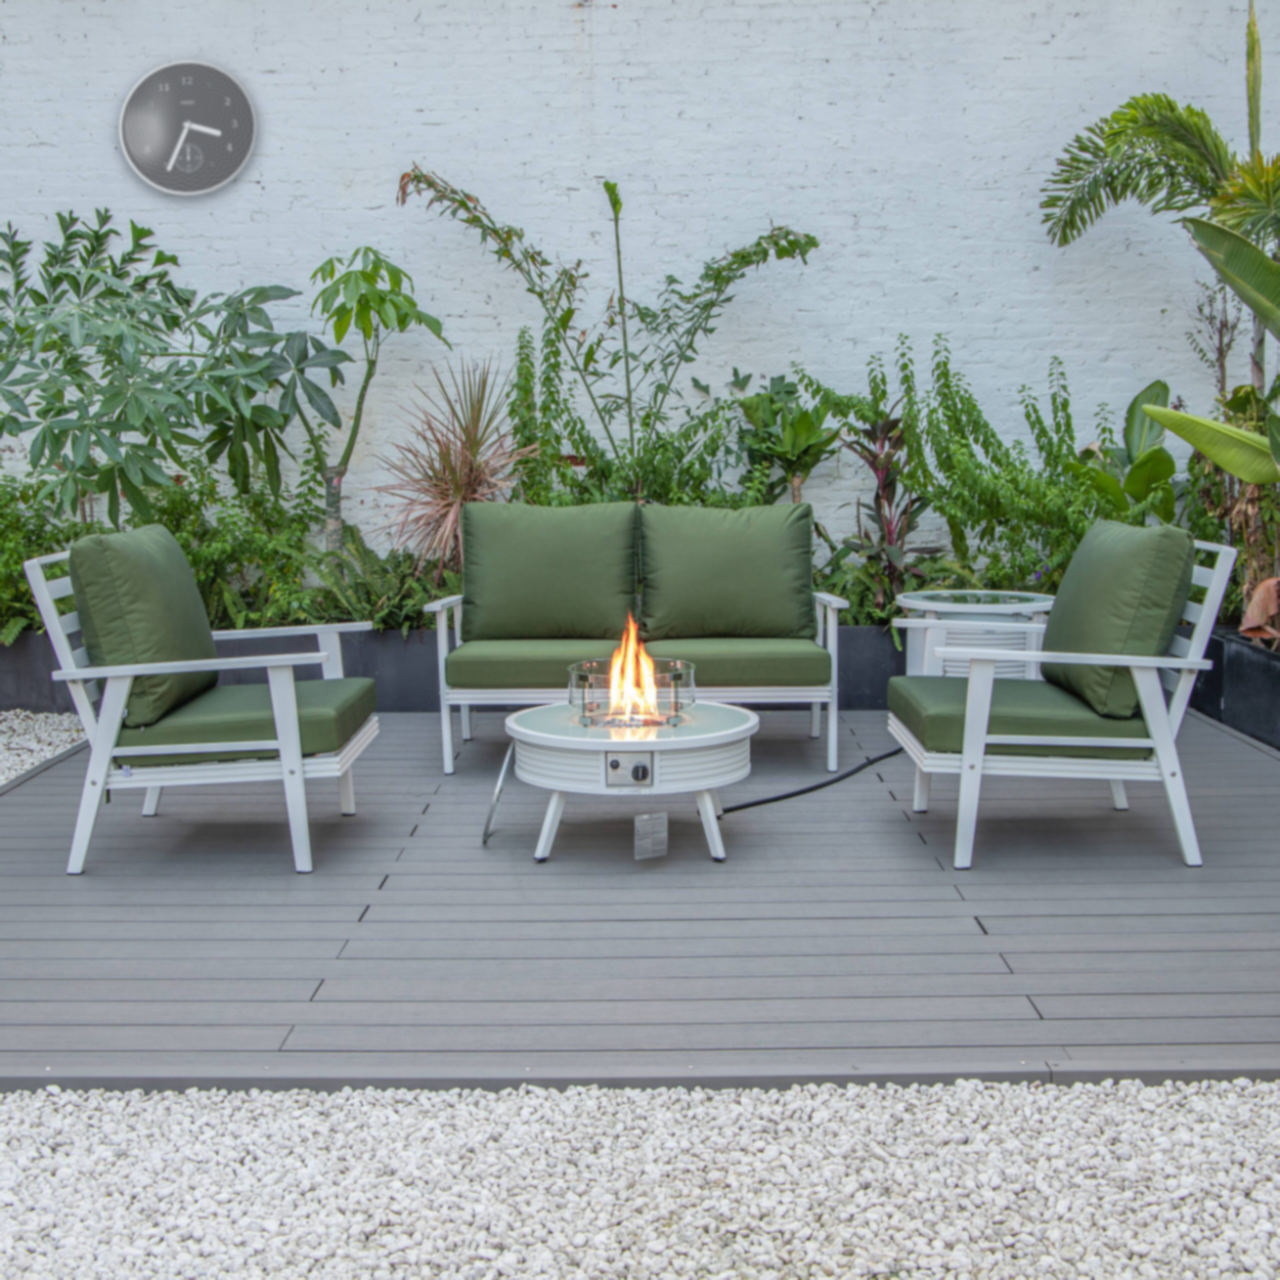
3:34
